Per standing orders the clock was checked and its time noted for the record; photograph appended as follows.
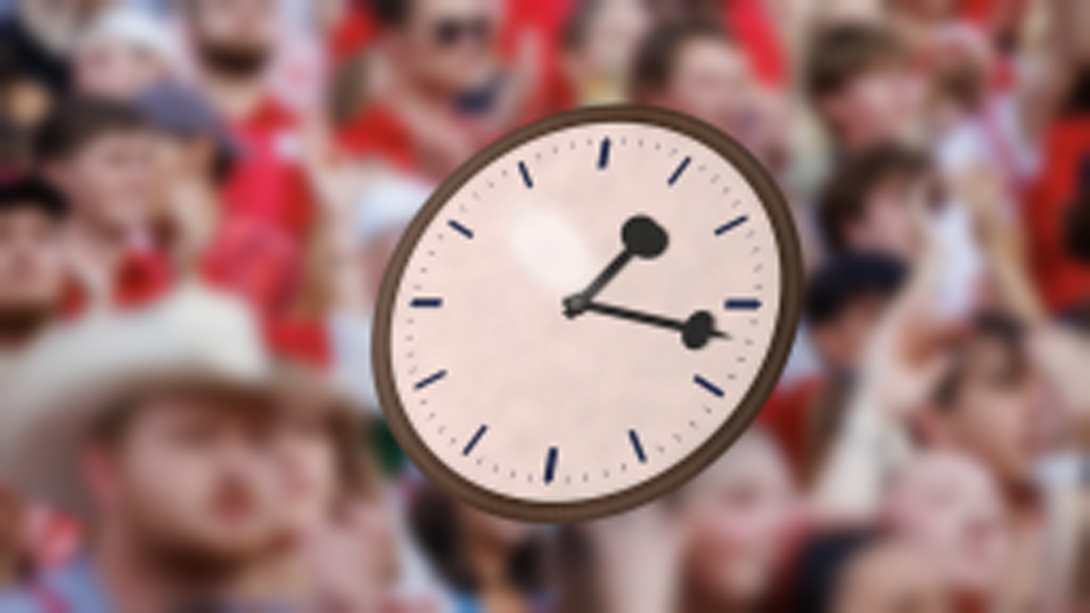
1:17
